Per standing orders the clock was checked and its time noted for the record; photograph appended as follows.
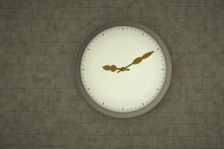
9:10
